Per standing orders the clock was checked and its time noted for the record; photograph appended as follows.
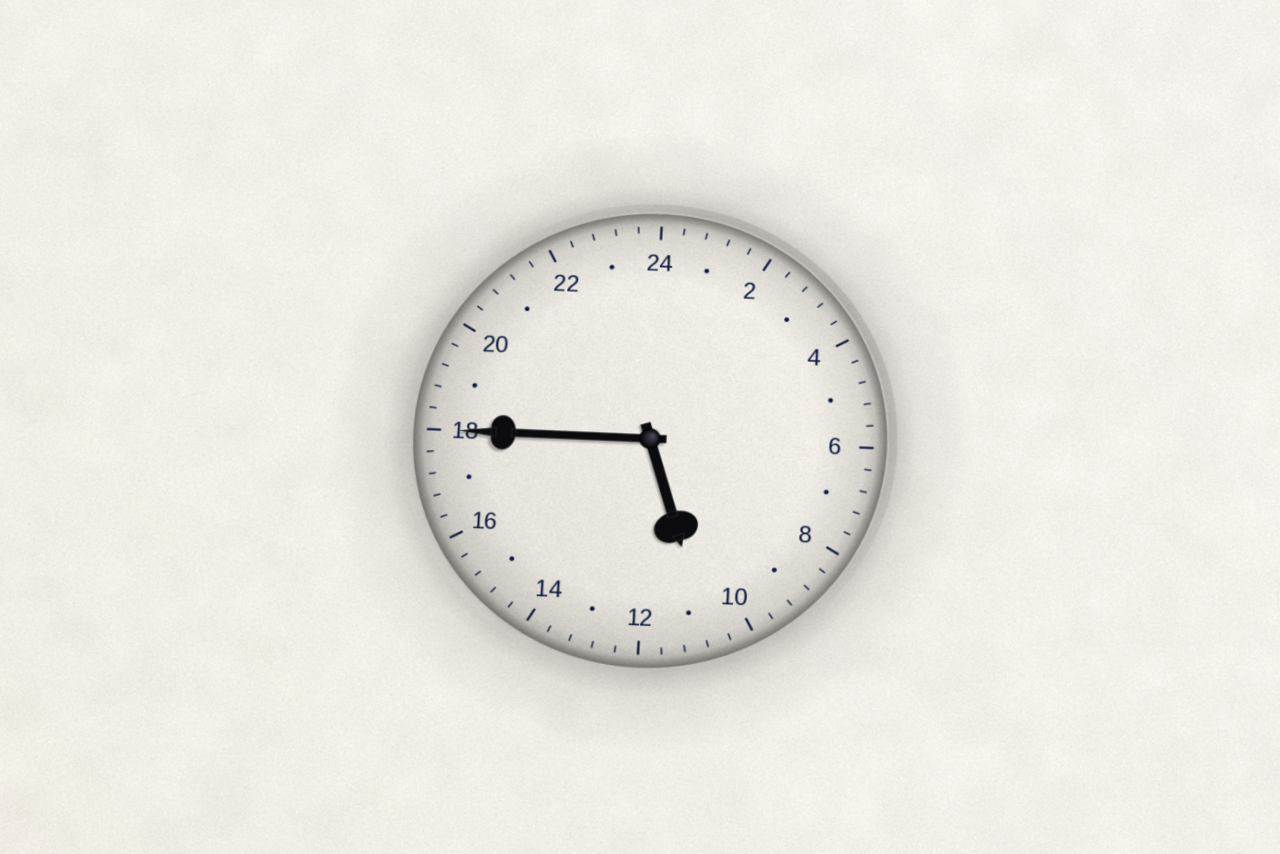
10:45
